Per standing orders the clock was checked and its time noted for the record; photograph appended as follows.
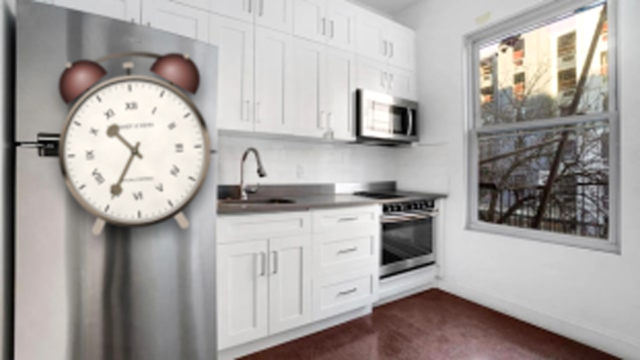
10:35
